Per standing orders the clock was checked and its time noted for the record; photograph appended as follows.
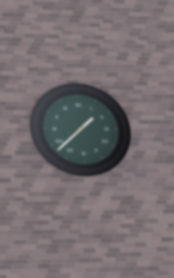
1:38
